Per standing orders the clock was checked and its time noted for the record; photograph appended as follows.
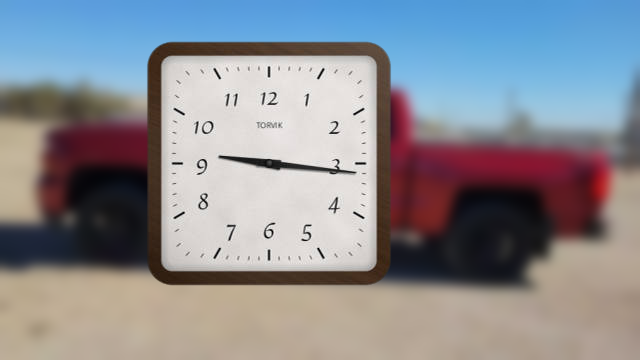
9:16
